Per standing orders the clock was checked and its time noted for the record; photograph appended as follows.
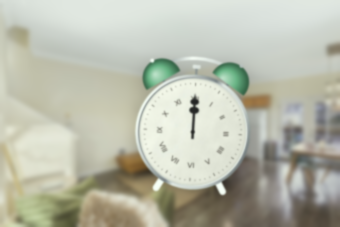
12:00
